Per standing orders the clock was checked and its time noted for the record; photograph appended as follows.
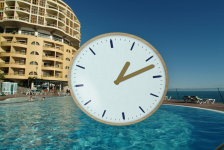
1:12
